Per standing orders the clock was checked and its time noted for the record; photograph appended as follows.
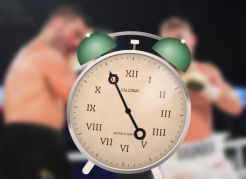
4:55
